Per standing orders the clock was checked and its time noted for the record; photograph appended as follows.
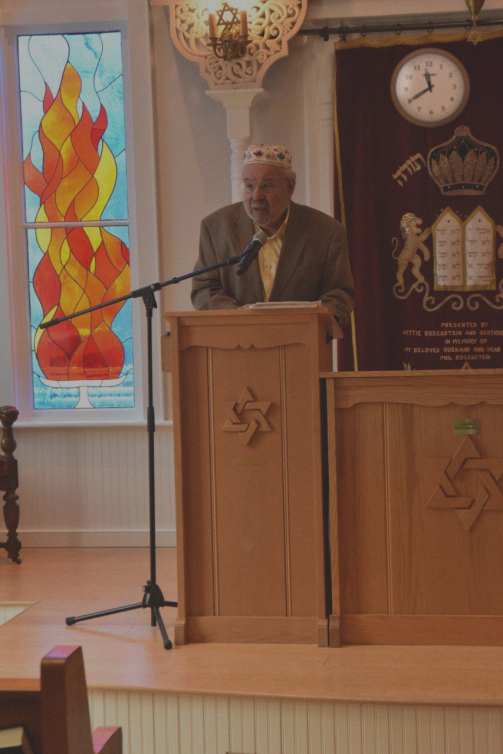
11:40
